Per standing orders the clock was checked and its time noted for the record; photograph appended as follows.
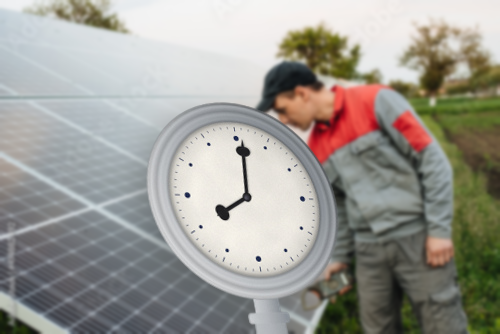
8:01
